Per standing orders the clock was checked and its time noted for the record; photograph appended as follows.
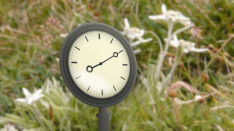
8:10
